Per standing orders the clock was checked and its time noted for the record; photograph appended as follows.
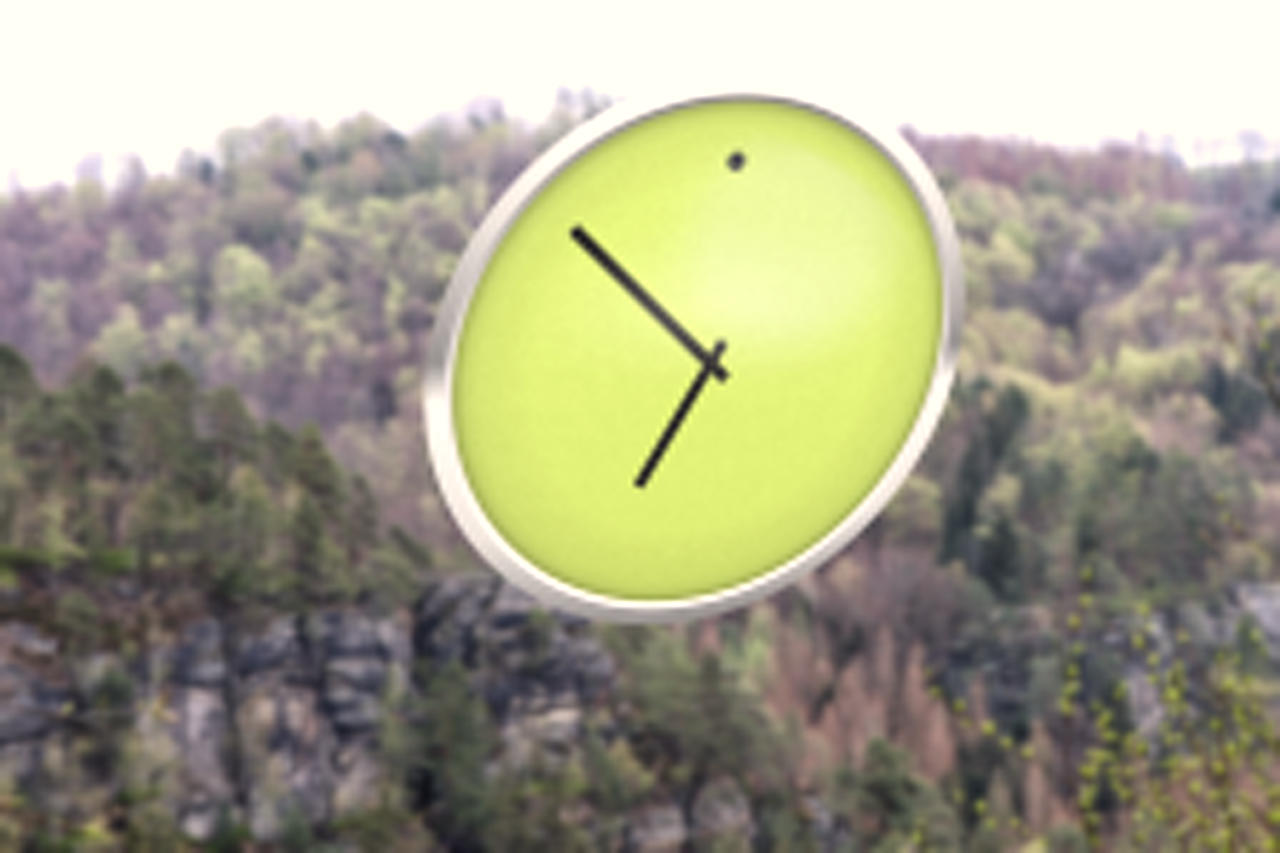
6:52
